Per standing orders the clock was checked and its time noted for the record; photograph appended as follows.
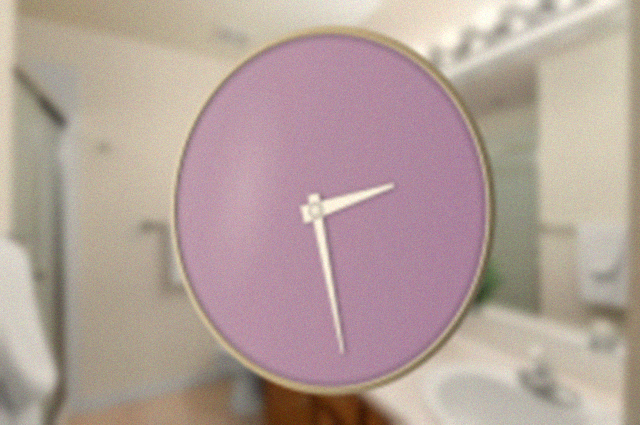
2:28
